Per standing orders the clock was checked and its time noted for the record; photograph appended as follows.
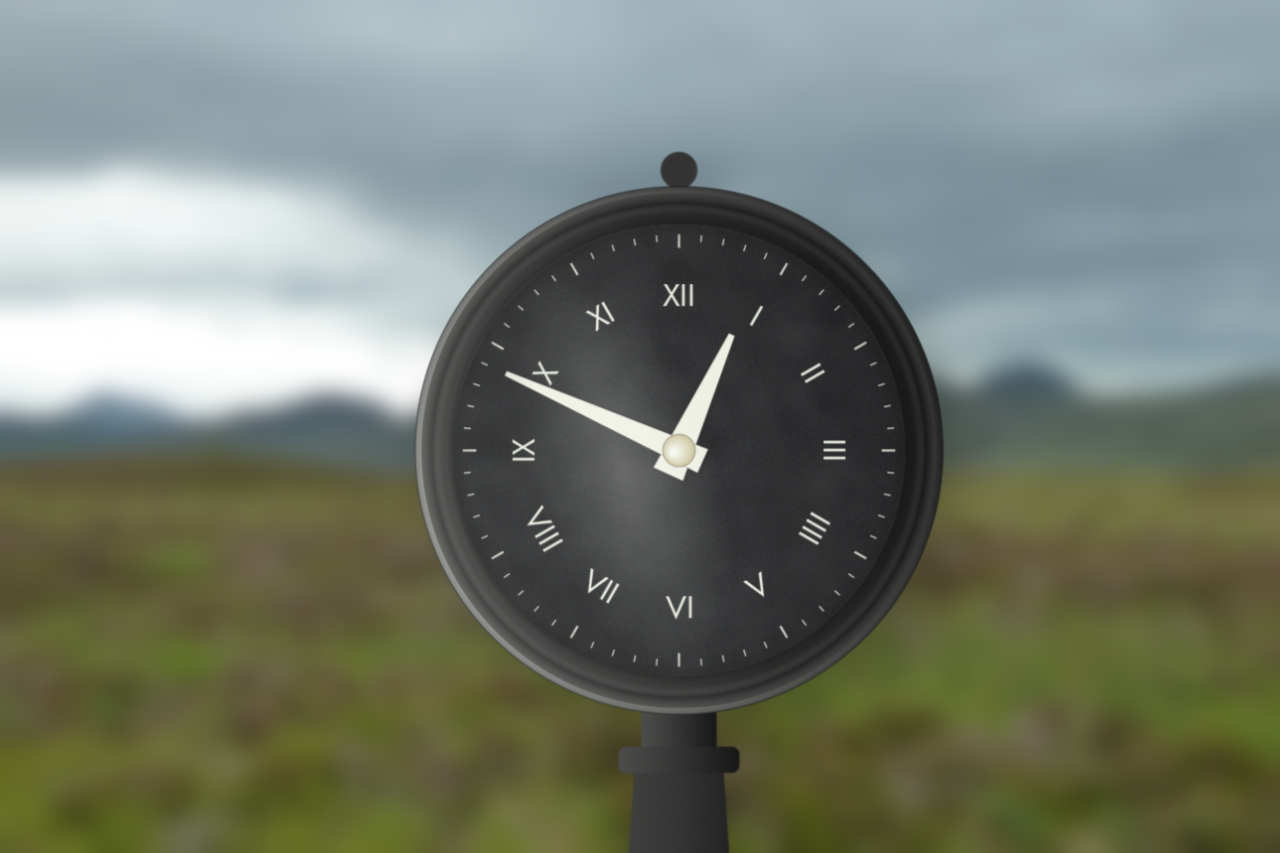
12:49
